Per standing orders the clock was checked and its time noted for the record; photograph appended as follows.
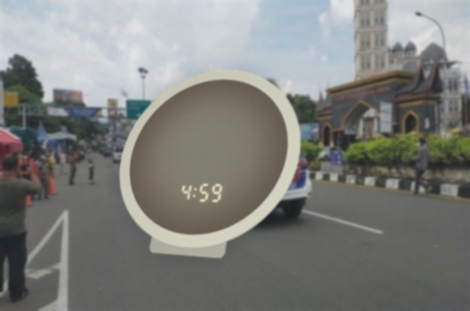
4:59
